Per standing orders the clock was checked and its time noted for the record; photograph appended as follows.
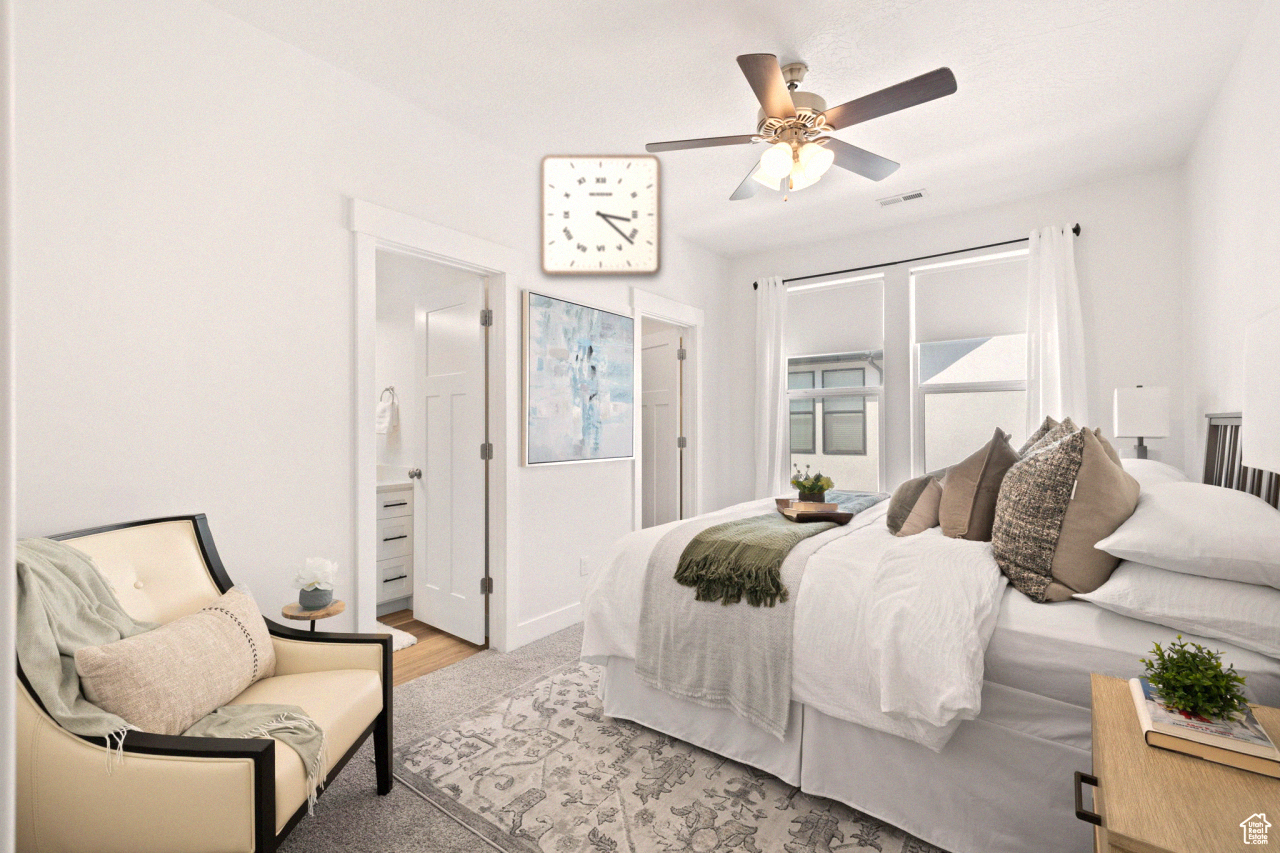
3:22
